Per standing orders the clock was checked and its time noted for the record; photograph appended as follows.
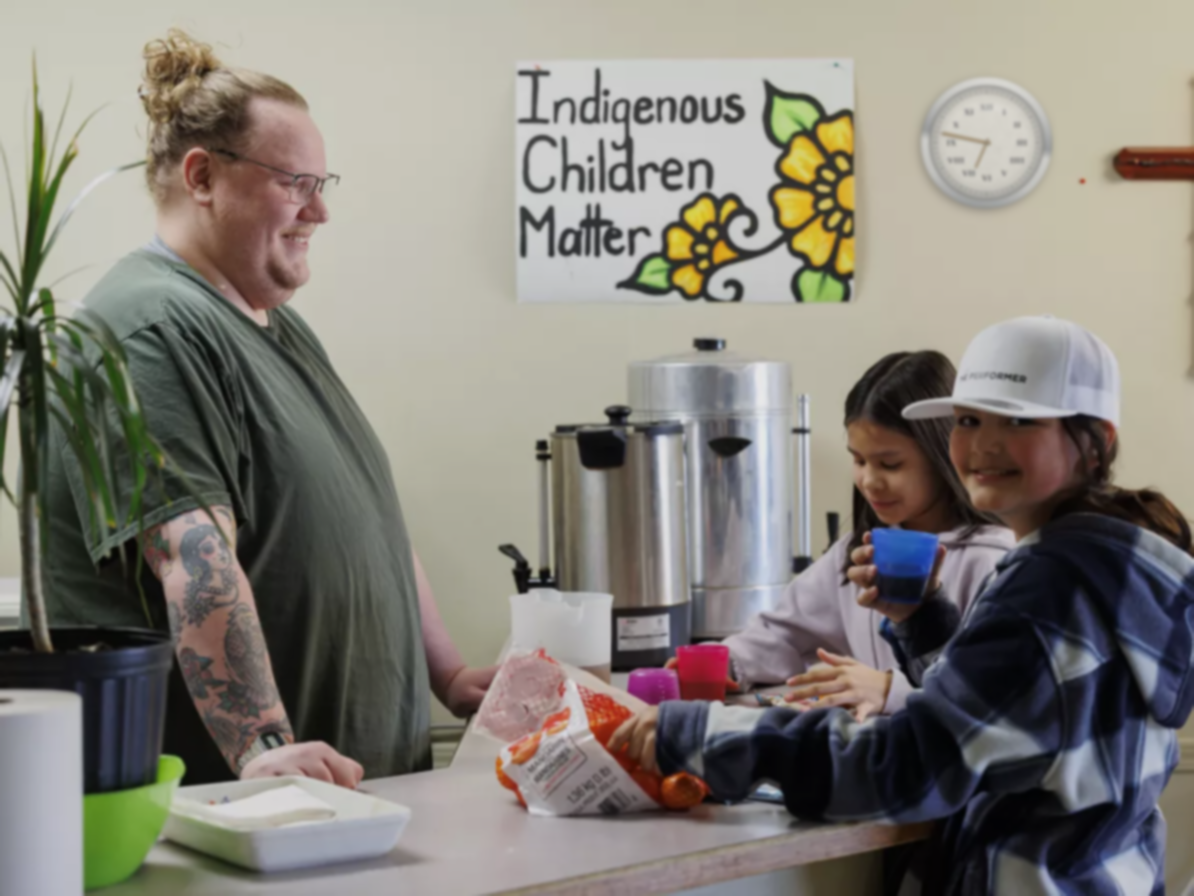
6:47
